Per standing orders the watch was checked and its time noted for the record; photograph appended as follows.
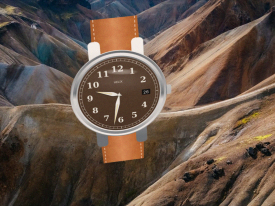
9:32
